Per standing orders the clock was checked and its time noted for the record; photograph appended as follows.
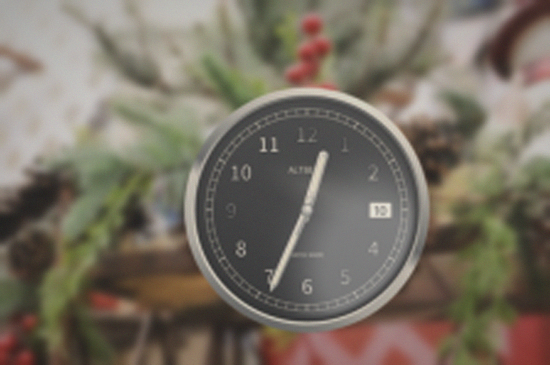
12:34
